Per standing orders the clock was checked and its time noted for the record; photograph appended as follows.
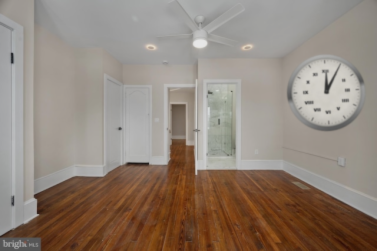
12:05
